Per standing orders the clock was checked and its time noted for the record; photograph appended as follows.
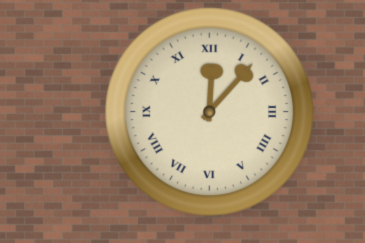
12:07
